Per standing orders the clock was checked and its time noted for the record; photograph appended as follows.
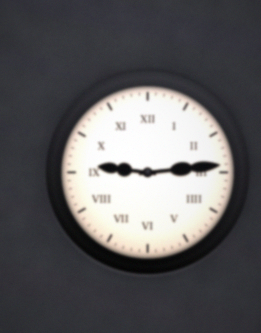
9:14
